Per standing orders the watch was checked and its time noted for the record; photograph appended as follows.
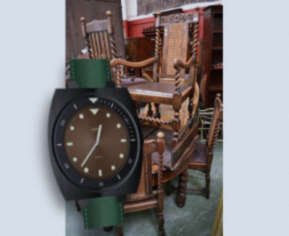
12:37
